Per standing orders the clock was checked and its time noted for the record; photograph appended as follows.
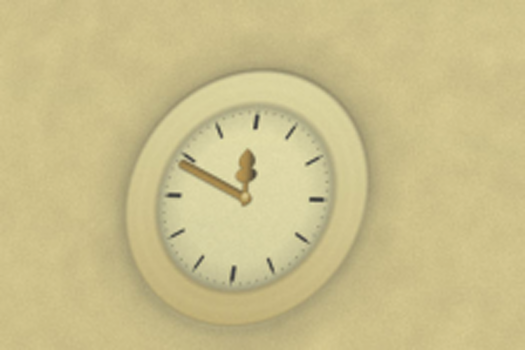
11:49
